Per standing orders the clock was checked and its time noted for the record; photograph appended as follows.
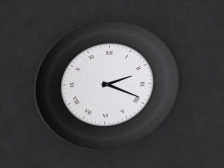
2:19
